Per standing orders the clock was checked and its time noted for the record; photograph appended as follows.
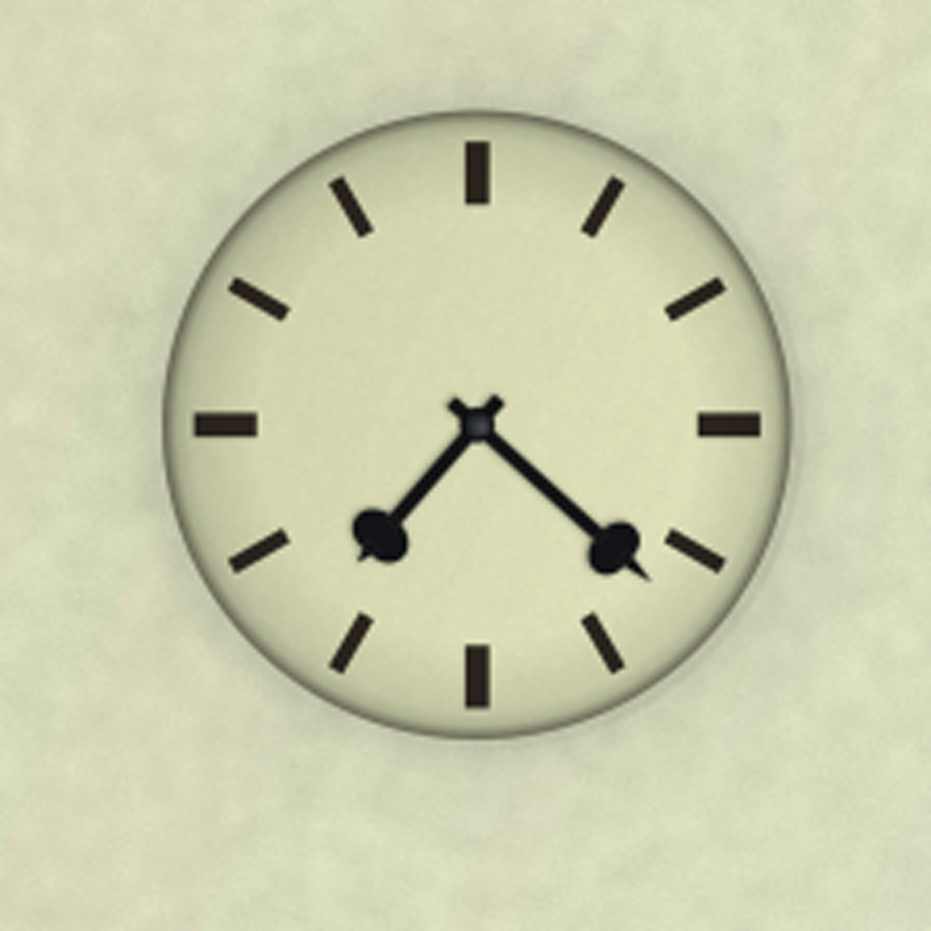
7:22
